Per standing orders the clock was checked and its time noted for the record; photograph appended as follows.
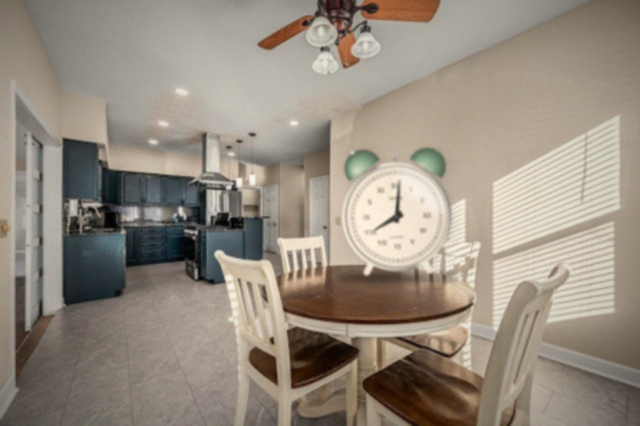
8:01
